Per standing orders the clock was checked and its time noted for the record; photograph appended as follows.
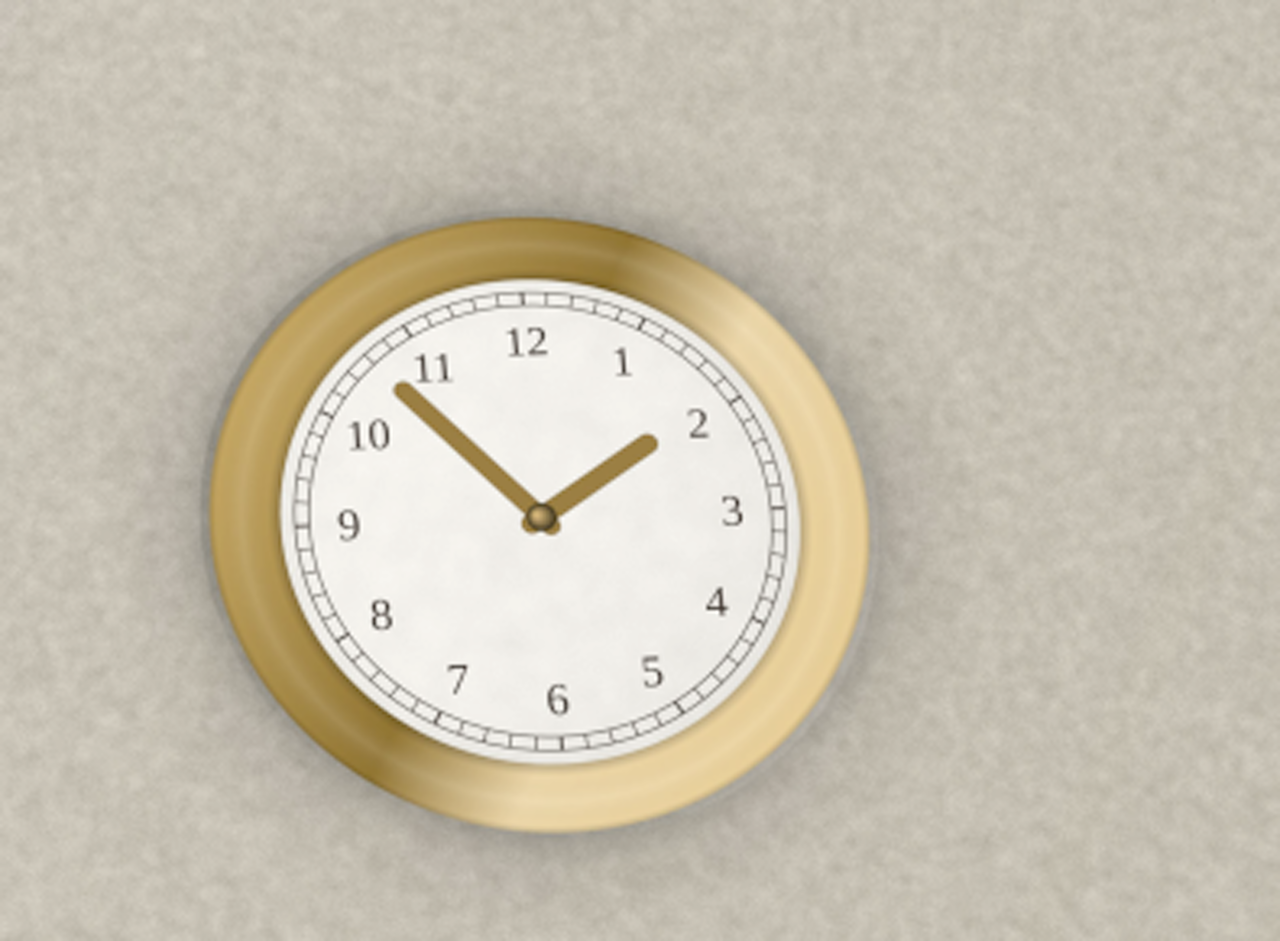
1:53
